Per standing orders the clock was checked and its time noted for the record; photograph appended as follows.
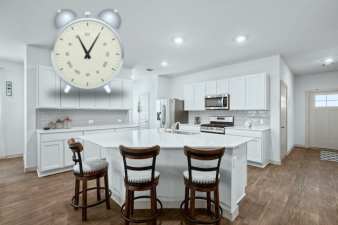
11:05
